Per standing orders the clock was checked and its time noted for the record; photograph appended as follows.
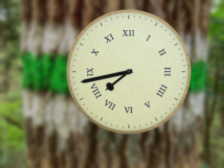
7:43
